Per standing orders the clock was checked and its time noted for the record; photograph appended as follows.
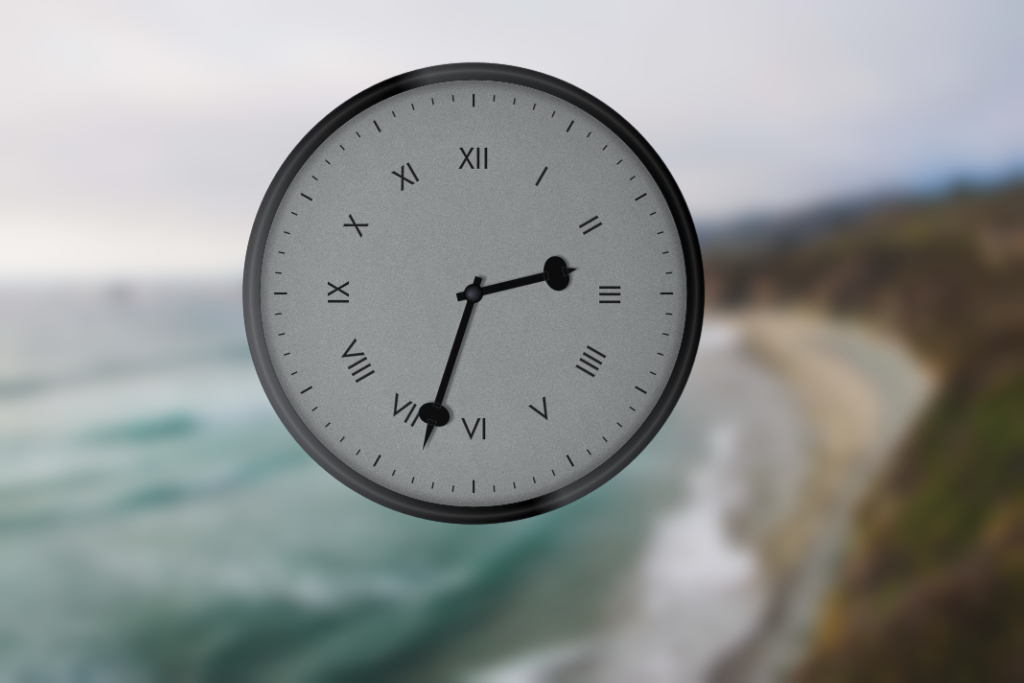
2:33
